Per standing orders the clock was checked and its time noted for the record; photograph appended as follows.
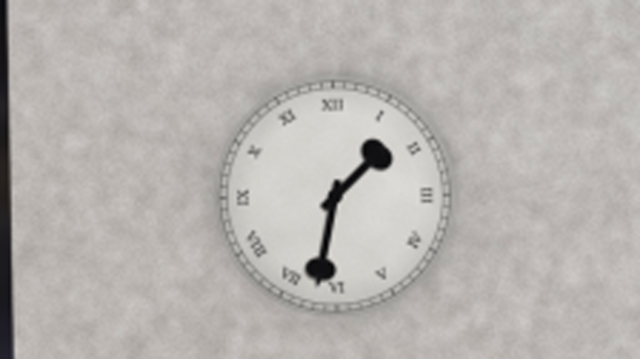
1:32
